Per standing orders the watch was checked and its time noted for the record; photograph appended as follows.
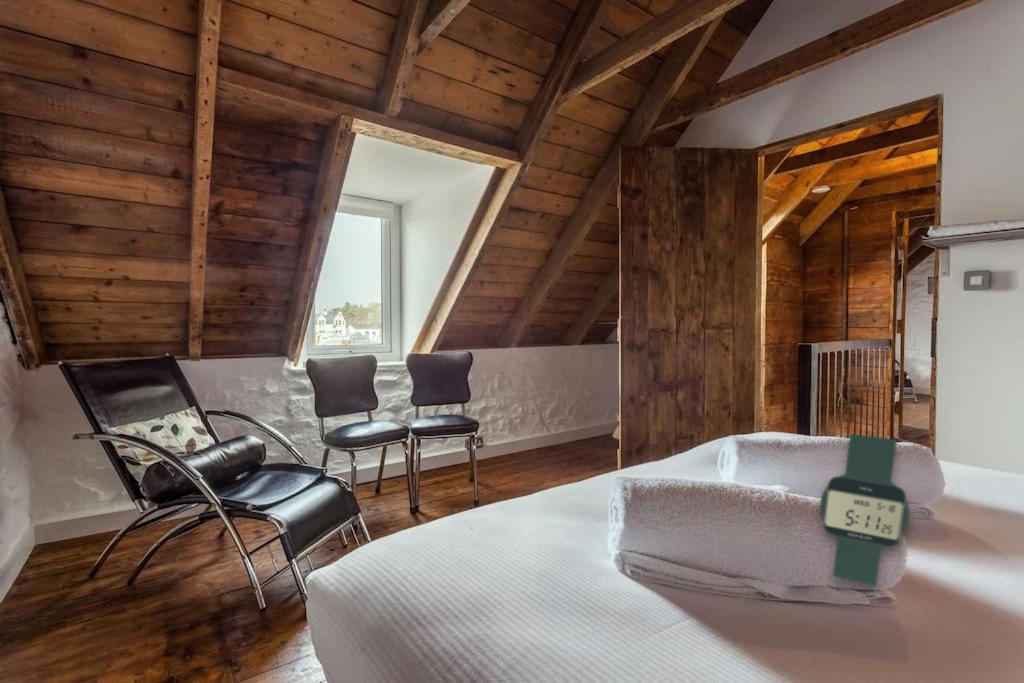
5:11
